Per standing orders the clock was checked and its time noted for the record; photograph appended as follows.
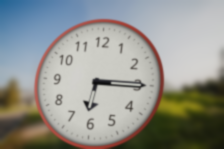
6:15
